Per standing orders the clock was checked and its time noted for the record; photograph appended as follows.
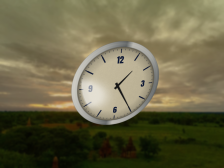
1:25
